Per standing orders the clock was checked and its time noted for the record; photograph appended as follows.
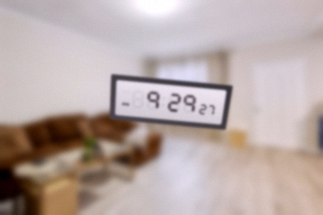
9:29
